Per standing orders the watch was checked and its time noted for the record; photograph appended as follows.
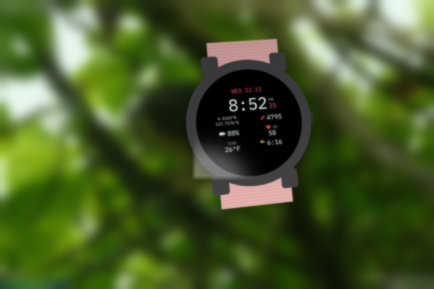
8:52
